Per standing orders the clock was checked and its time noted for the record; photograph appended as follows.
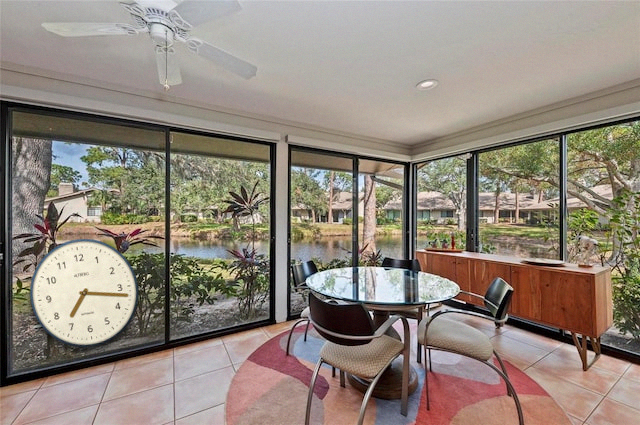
7:17
